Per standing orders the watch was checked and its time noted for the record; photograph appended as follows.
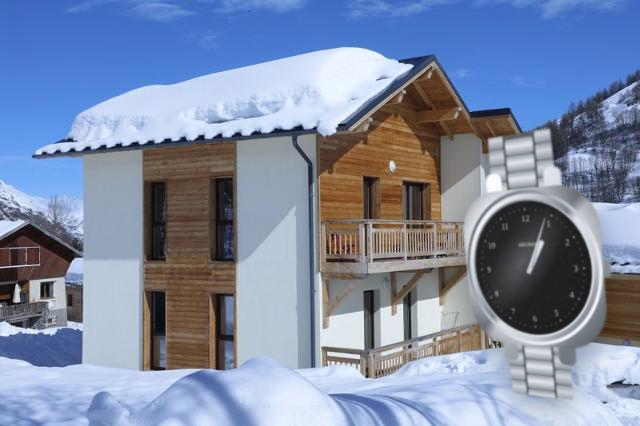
1:04
